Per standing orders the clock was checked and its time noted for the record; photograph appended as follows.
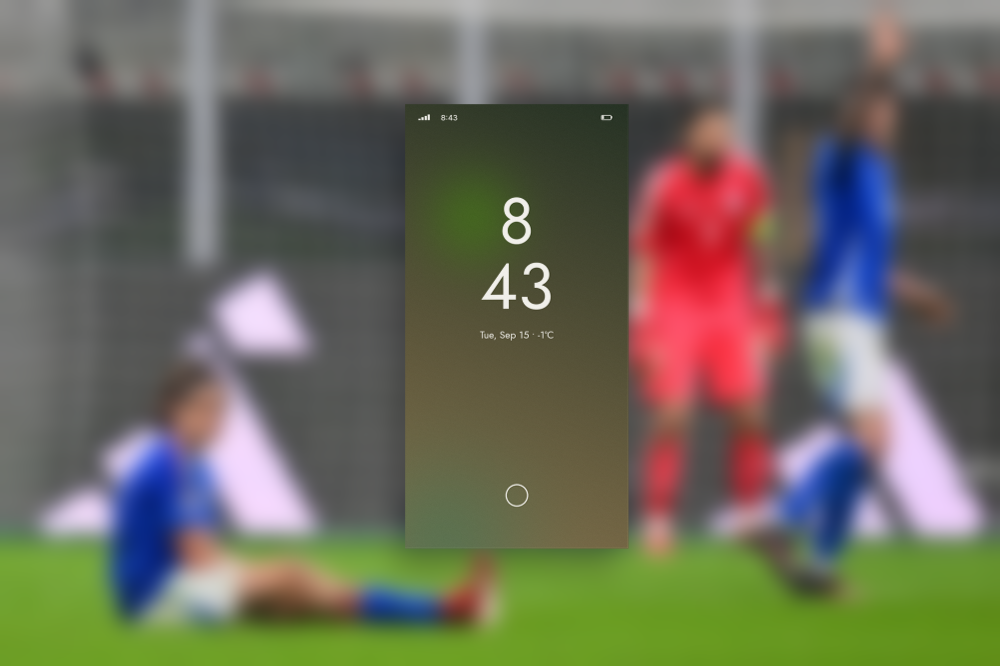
8:43
